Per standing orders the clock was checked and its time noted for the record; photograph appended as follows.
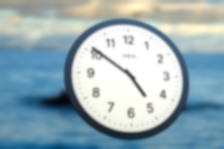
4:51
